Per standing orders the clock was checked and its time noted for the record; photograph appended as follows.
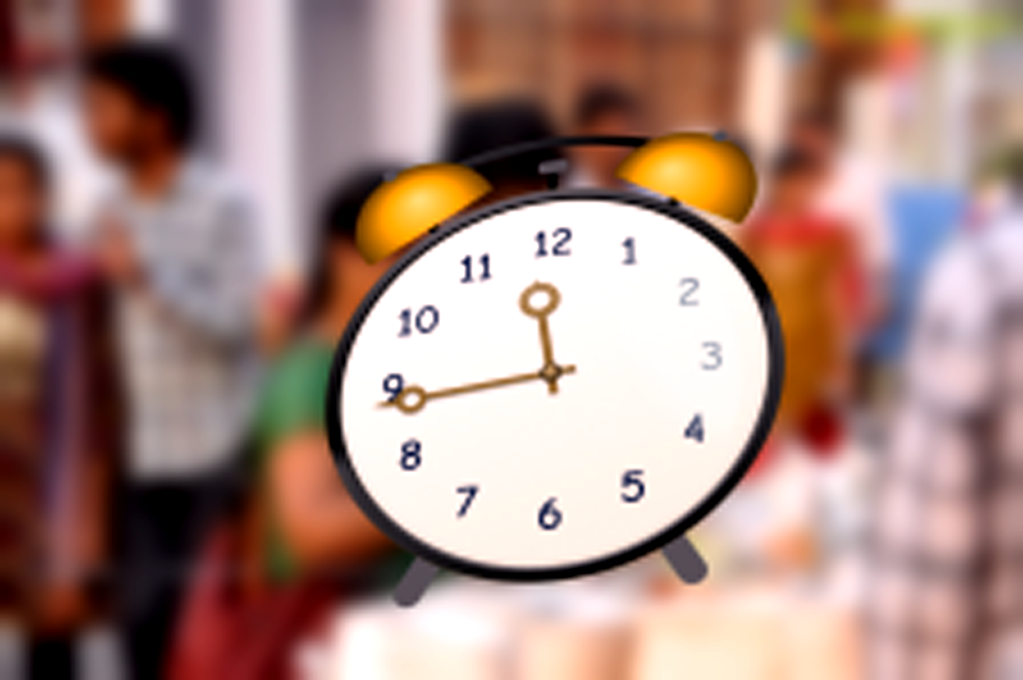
11:44
